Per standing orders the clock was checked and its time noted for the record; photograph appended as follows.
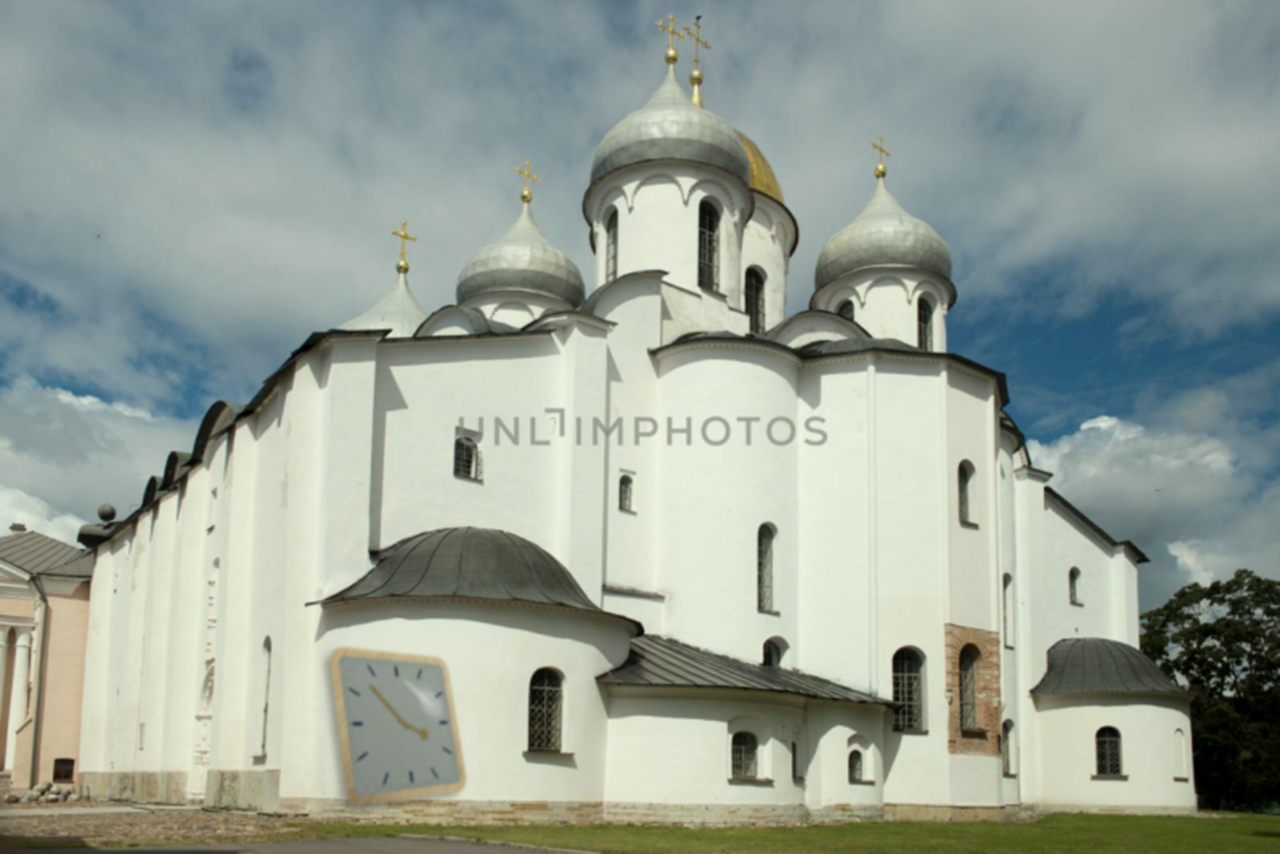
3:53
